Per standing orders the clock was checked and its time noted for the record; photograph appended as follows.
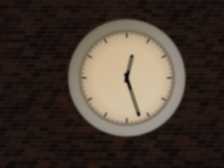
12:27
